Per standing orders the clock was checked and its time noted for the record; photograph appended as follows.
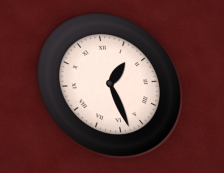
1:28
